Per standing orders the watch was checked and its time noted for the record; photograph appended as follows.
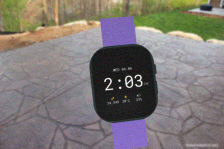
2:03
